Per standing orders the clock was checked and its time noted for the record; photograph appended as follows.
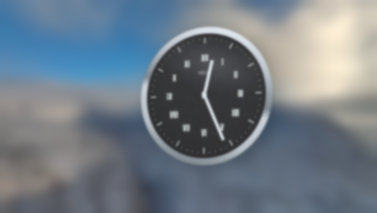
12:26
